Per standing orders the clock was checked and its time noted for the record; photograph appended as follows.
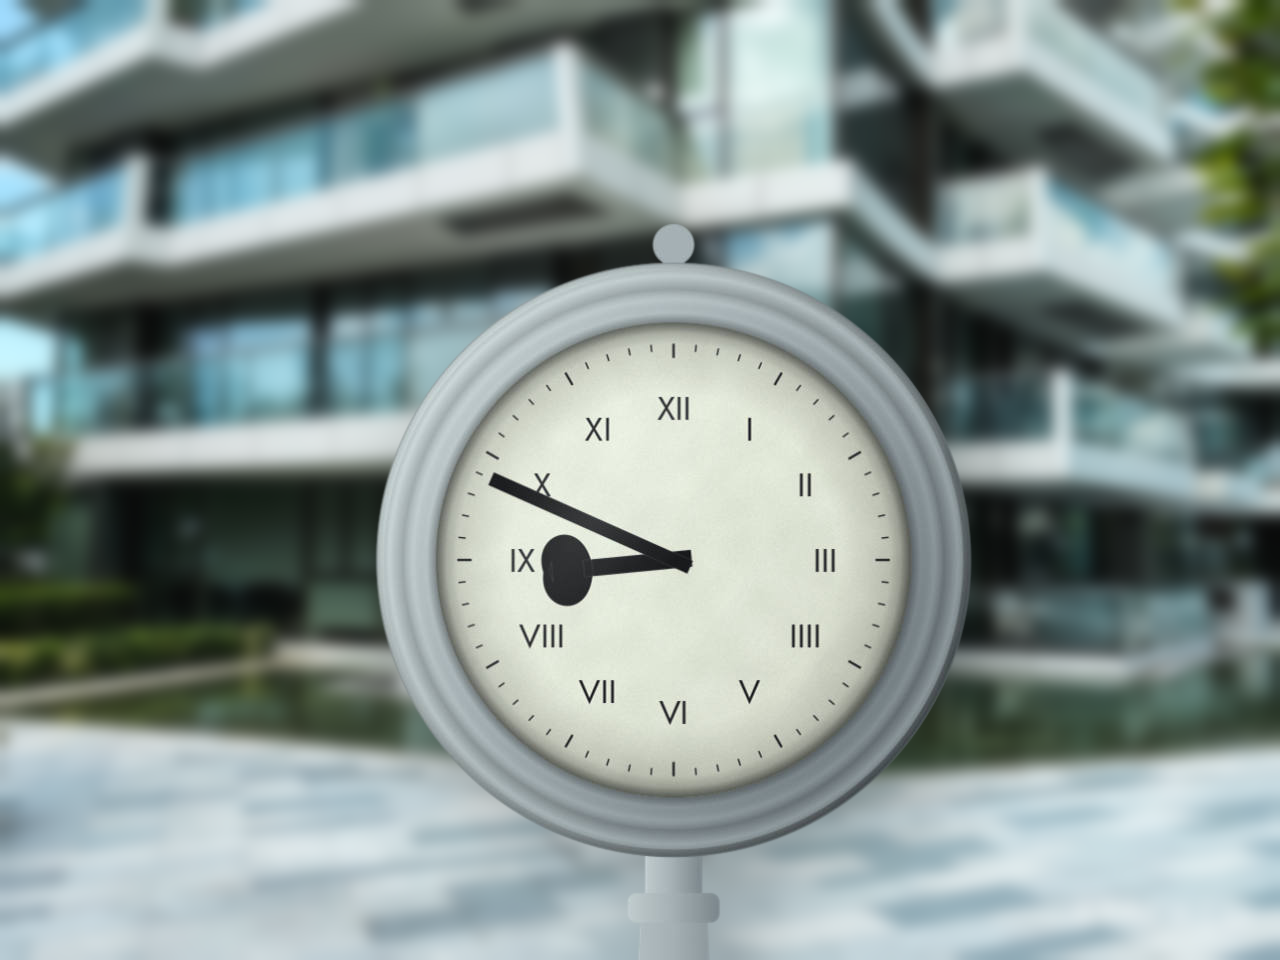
8:49
